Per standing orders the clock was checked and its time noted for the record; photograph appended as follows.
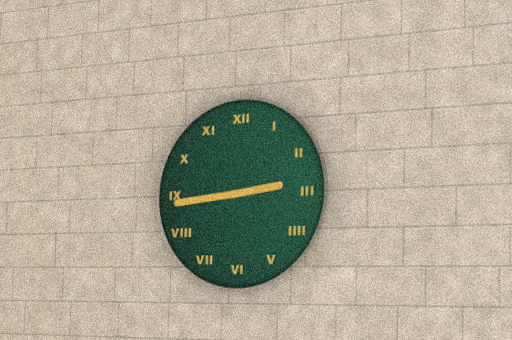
2:44
